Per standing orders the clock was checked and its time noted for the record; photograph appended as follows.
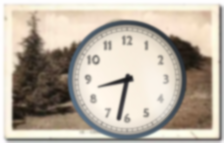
8:32
